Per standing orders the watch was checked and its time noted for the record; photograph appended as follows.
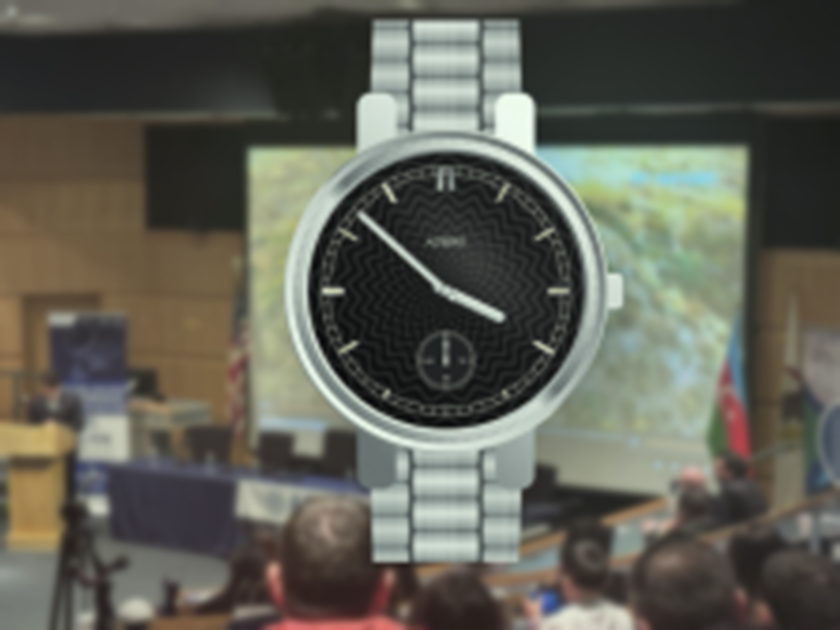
3:52
